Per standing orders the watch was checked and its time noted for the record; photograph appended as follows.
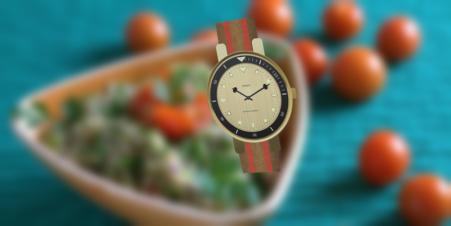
10:11
